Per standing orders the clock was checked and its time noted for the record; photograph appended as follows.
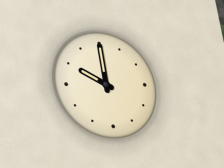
10:00
